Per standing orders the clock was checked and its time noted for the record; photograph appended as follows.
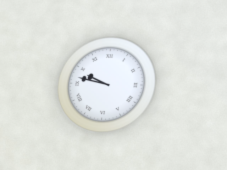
9:47
